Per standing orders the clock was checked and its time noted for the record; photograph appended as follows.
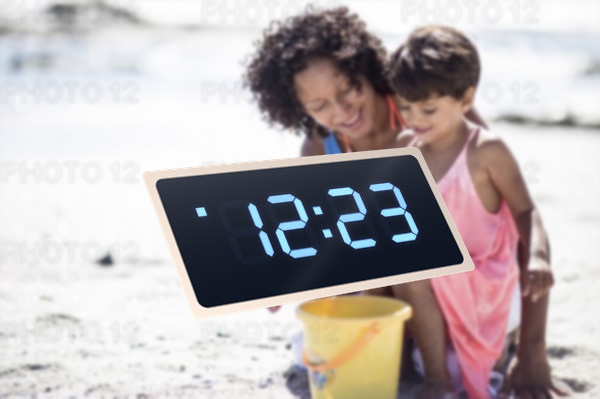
12:23
